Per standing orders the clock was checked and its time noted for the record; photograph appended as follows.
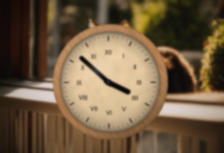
3:52
